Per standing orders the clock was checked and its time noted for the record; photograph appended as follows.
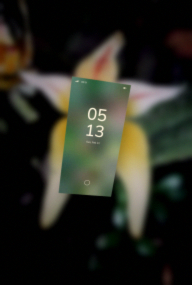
5:13
